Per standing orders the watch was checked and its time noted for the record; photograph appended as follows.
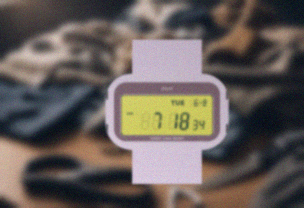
7:18
